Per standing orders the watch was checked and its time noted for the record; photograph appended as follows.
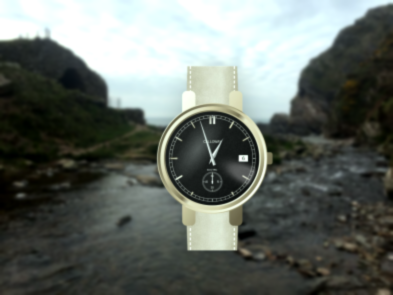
12:57
